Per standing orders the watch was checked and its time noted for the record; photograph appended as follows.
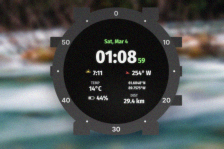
1:08
